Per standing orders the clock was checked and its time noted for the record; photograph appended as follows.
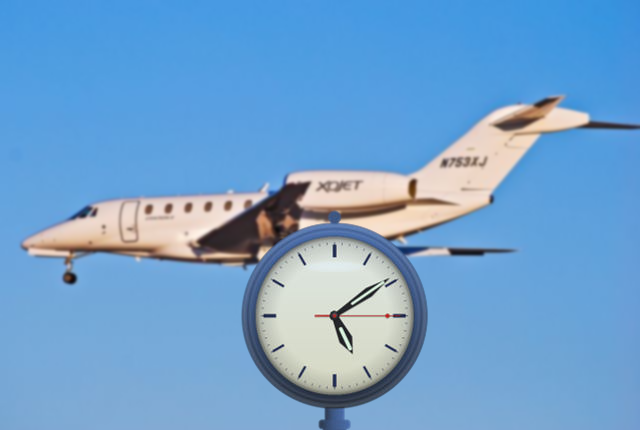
5:09:15
